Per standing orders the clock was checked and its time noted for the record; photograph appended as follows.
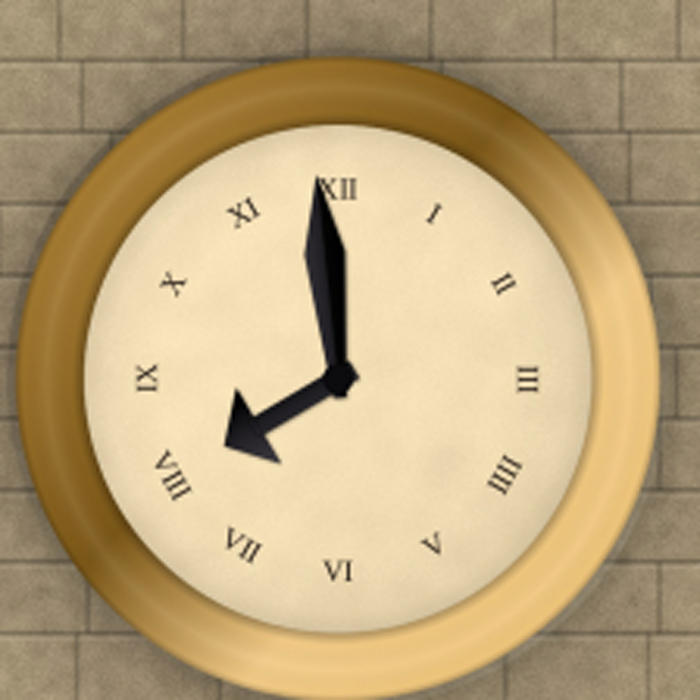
7:59
